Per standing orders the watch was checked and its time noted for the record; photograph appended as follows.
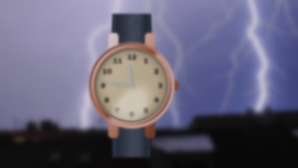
11:46
